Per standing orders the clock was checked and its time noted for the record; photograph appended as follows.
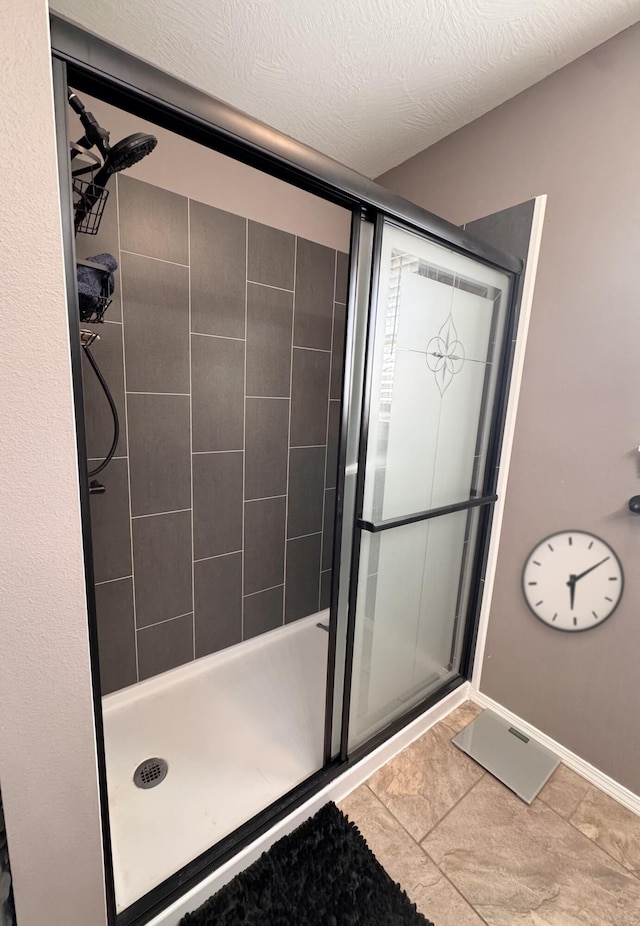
6:10
